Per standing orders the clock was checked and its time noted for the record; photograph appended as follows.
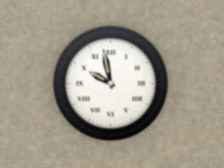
9:58
